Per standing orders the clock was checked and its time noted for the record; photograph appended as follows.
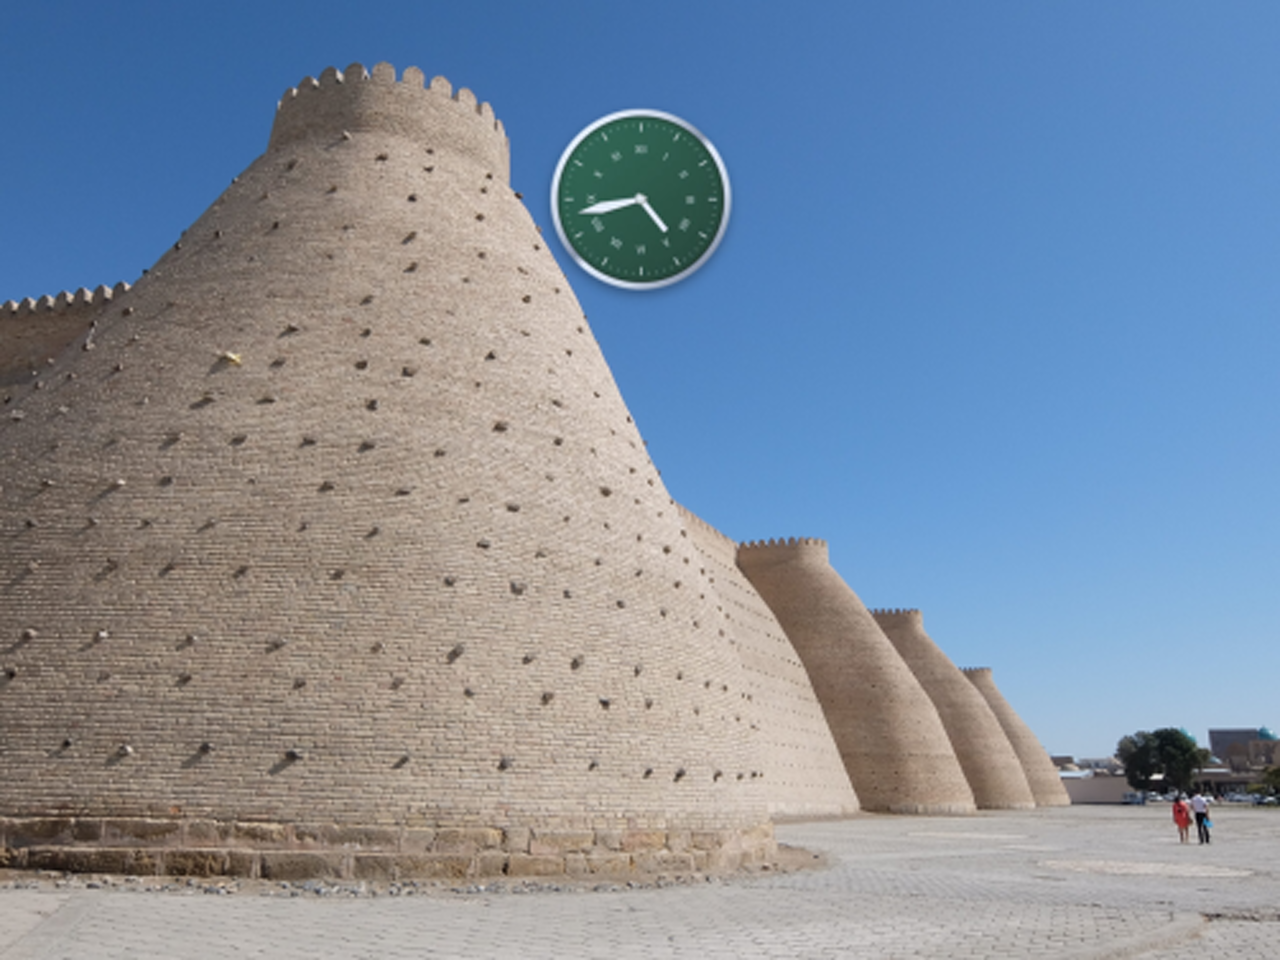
4:43
